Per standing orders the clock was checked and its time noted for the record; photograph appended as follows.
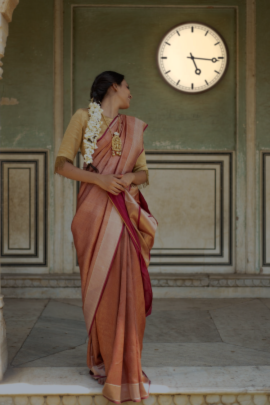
5:16
